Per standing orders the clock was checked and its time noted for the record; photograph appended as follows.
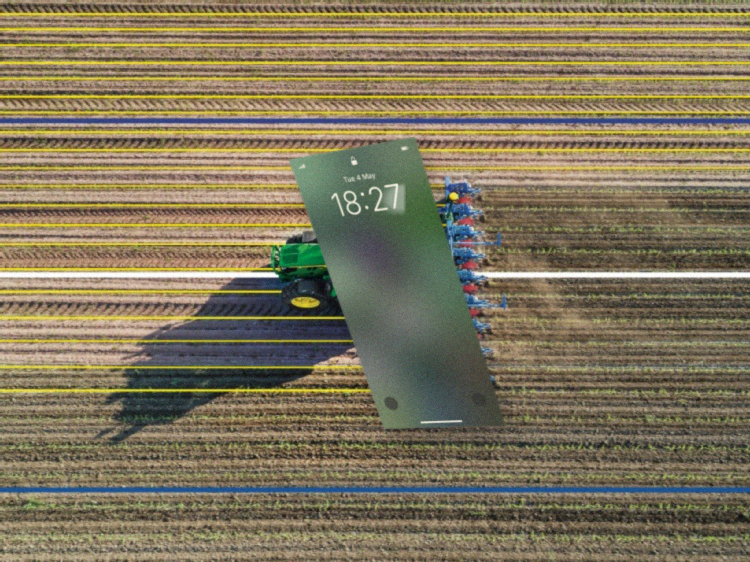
18:27
